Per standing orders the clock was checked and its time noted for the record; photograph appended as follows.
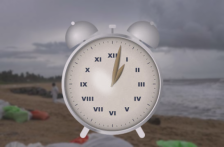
1:02
